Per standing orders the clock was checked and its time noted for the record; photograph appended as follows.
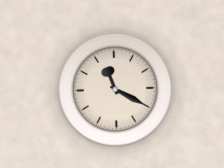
11:20
